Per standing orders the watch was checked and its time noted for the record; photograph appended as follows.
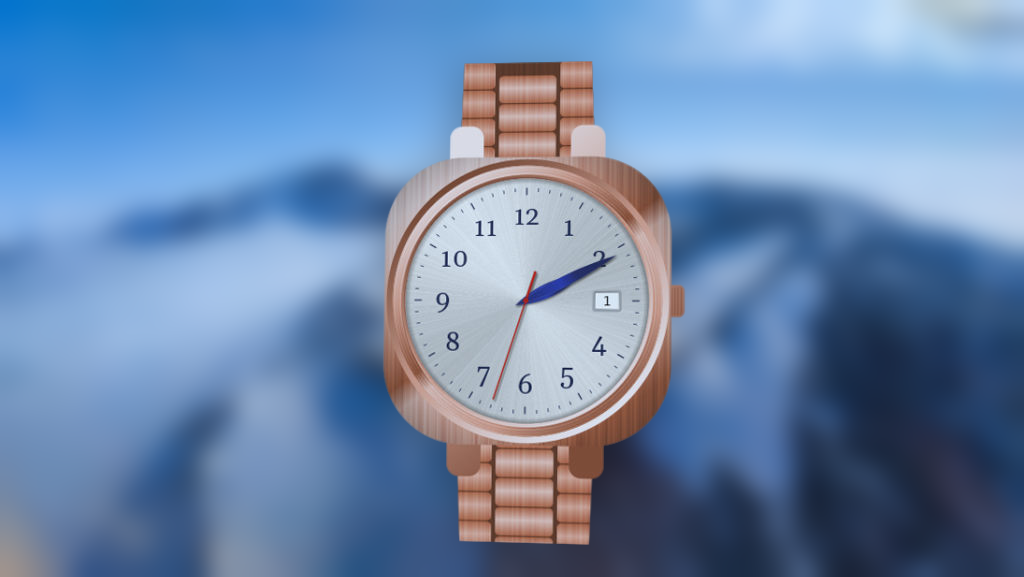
2:10:33
